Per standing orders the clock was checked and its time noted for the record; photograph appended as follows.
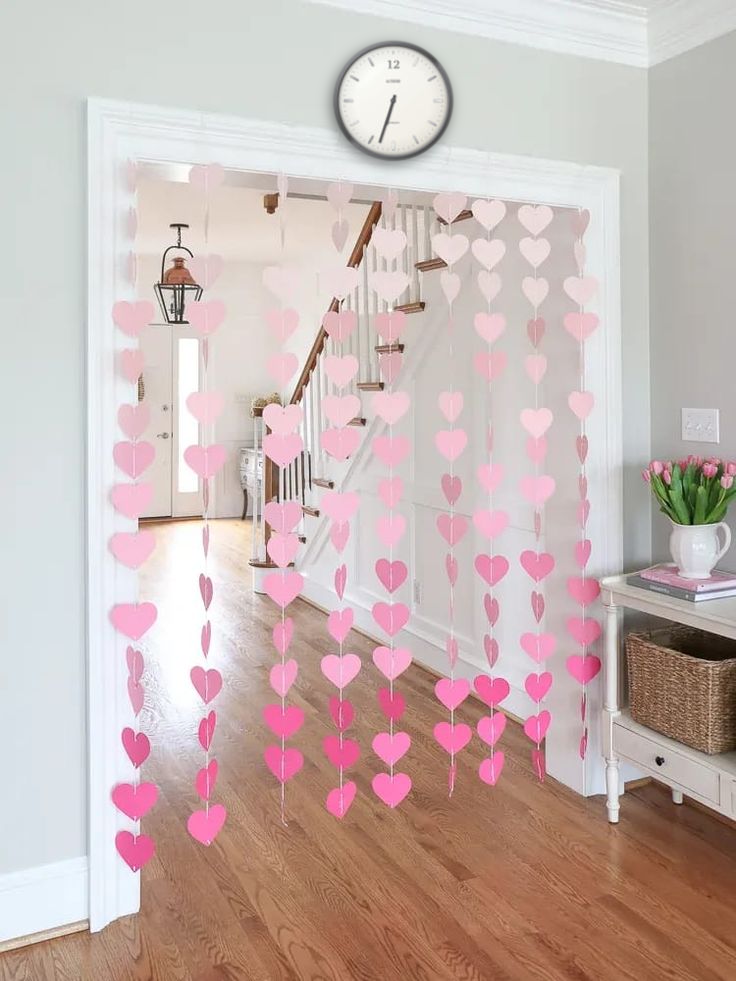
6:33
